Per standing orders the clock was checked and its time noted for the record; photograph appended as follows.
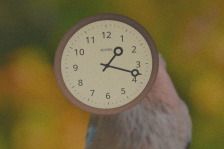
1:18
